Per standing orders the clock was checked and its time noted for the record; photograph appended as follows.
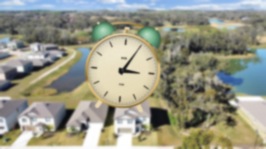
3:05
